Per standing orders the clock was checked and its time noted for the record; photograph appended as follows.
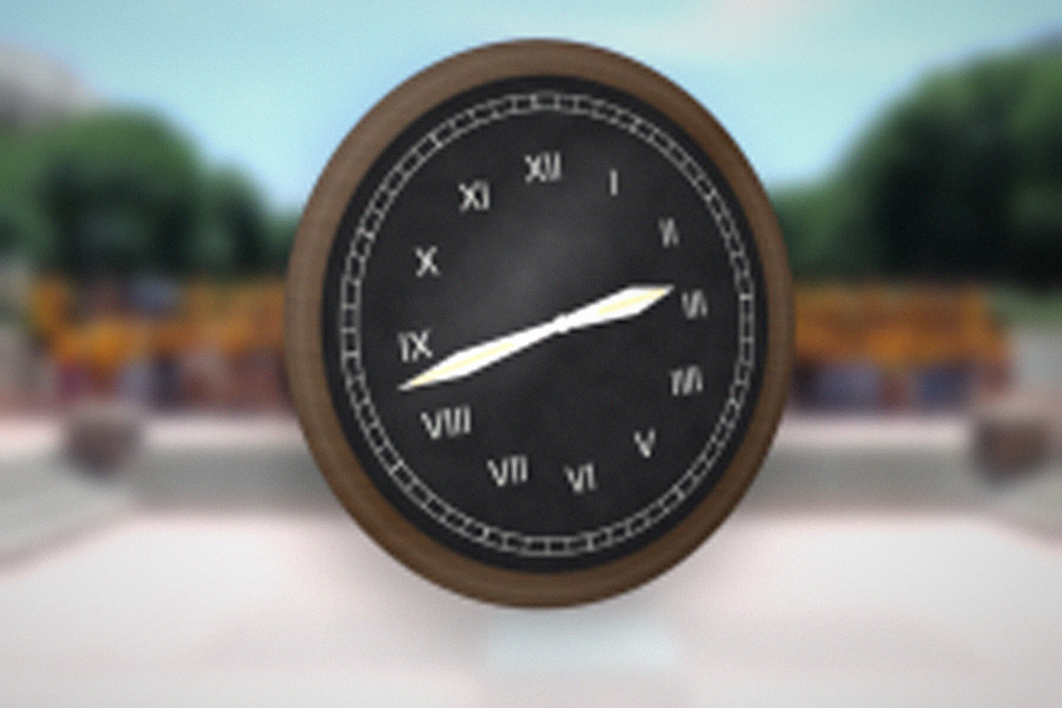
2:43
